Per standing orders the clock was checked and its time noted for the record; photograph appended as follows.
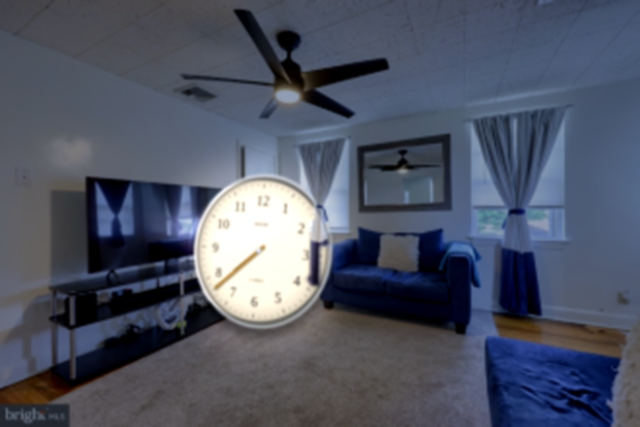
7:38
